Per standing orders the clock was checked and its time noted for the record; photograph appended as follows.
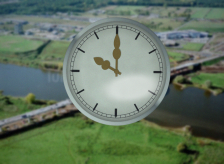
10:00
